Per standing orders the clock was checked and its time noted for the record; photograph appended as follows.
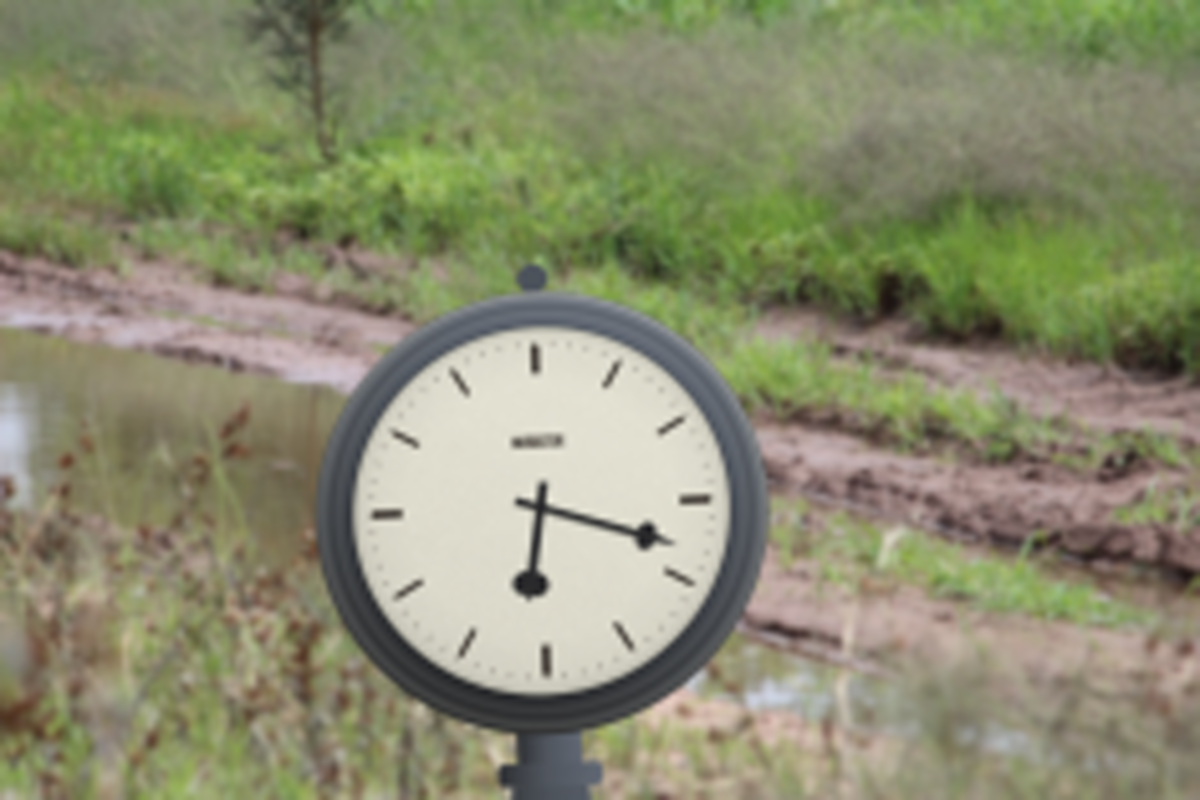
6:18
